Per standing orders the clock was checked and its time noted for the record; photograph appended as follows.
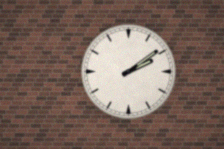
2:09
